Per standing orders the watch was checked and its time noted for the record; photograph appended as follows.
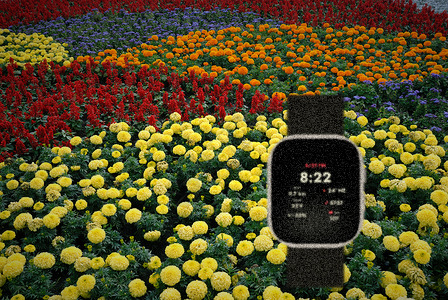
8:22
